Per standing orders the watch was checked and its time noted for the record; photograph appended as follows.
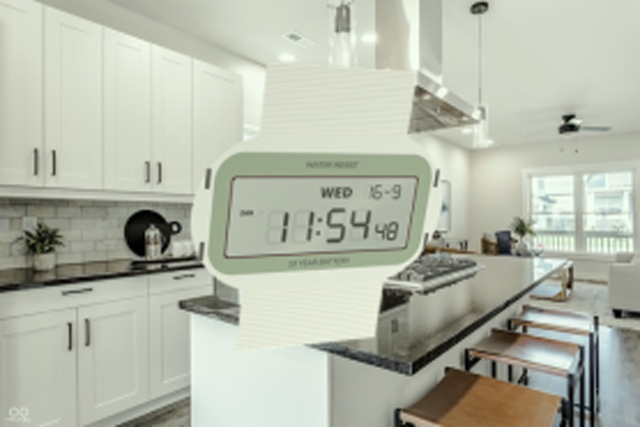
11:54:48
